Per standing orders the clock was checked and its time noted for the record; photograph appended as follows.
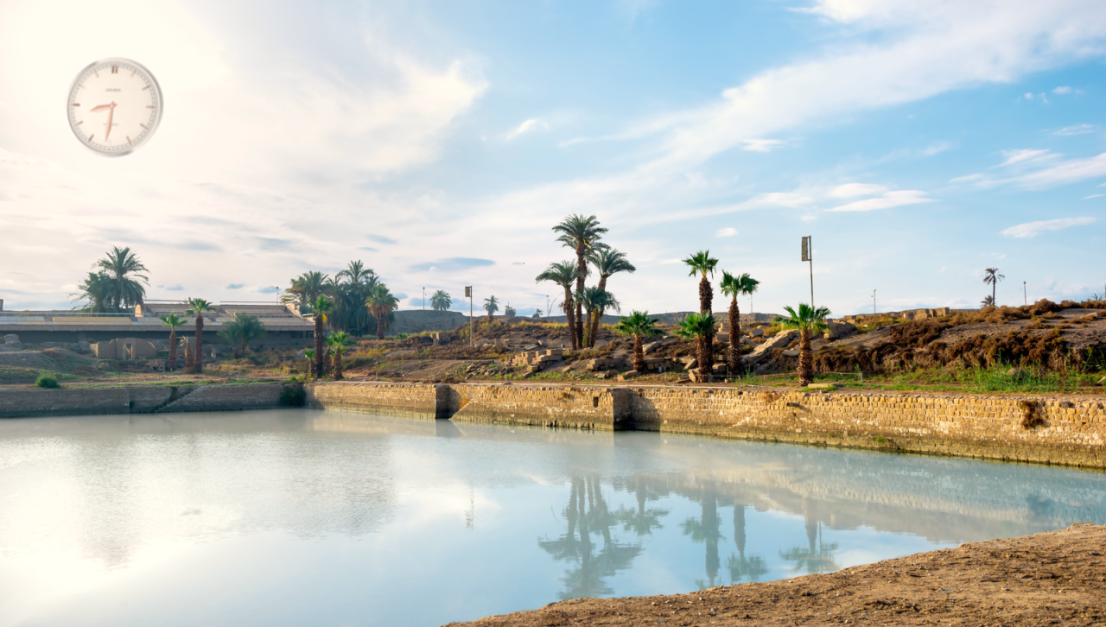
8:31
